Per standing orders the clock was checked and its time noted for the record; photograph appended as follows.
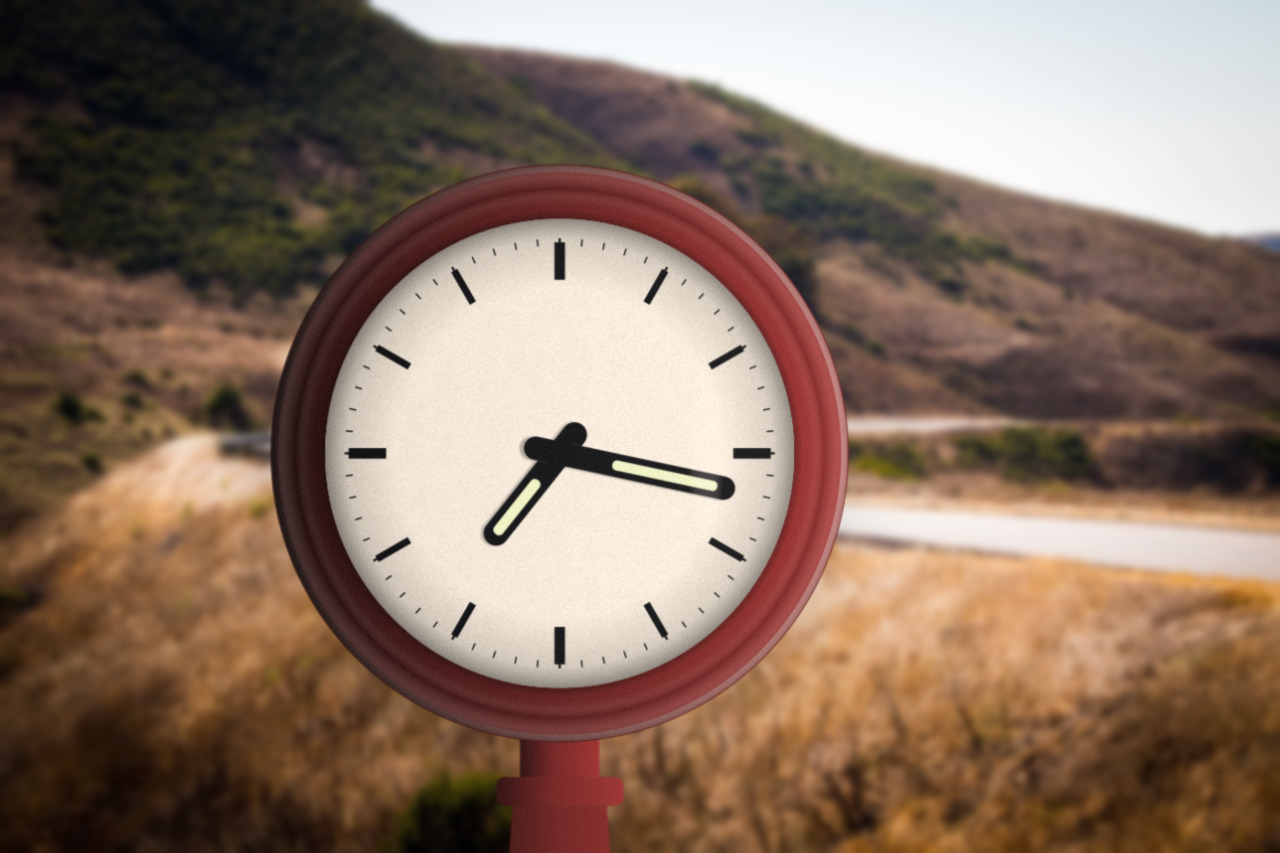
7:17
